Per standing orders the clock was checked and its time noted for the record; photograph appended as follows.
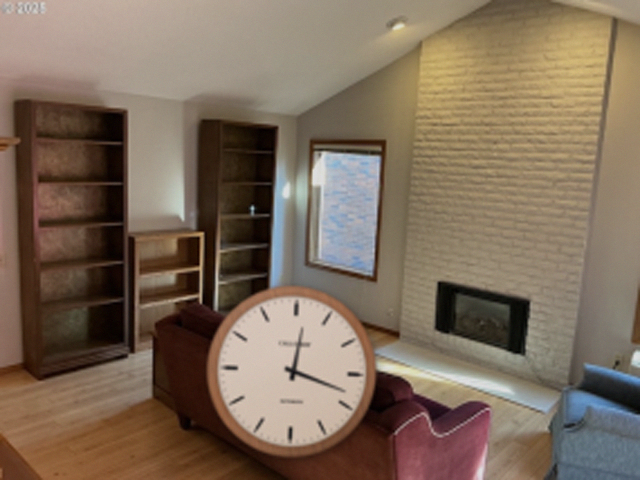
12:18
